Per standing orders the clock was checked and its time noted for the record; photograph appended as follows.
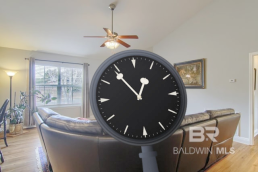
12:54
